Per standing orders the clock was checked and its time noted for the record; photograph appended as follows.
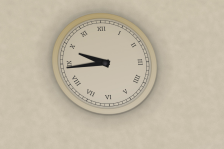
9:44
